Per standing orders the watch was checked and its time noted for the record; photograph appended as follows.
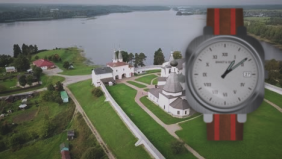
1:09
